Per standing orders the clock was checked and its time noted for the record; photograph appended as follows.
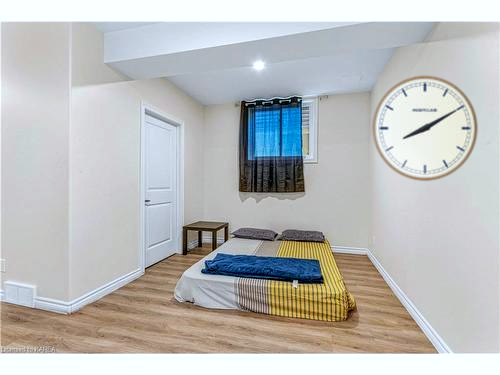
8:10
